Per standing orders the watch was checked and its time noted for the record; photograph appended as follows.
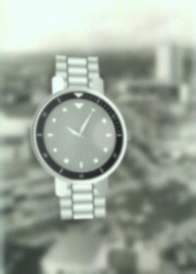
10:05
